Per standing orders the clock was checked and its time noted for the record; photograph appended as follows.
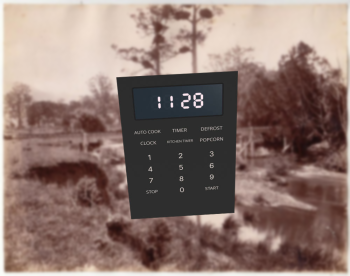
11:28
